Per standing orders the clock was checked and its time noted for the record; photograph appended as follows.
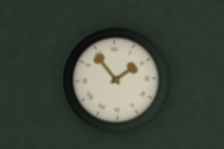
1:54
